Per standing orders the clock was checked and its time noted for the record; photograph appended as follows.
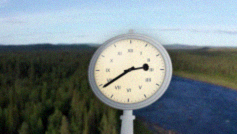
2:39
